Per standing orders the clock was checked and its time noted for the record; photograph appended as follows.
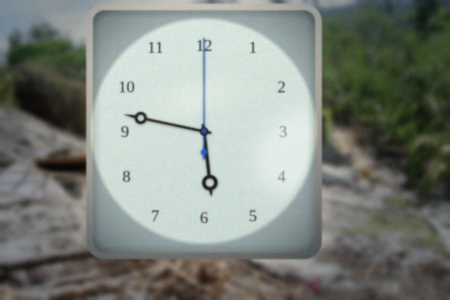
5:47:00
